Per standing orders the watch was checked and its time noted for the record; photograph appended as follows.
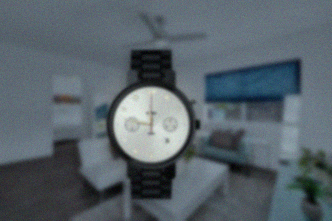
11:47
